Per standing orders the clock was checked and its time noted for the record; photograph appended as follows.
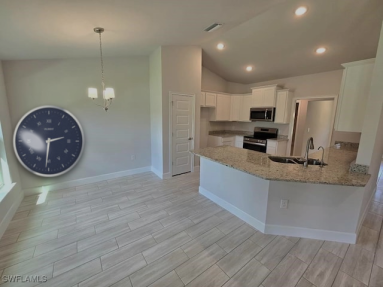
2:31
